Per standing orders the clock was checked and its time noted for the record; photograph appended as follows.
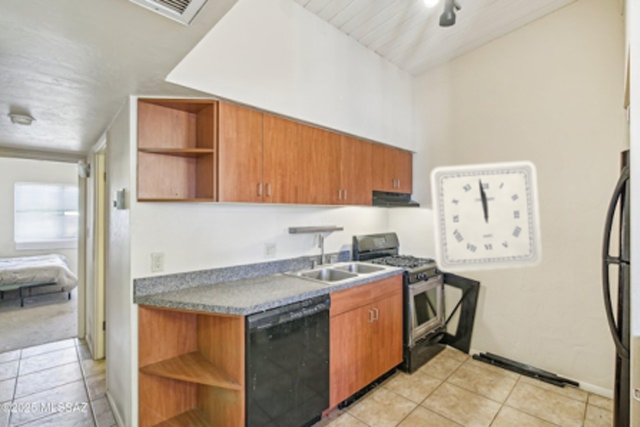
11:59
